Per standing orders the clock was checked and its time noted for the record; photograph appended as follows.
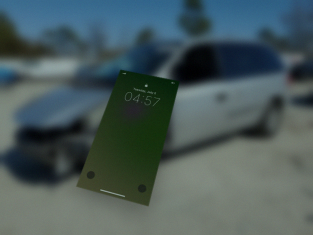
4:57
